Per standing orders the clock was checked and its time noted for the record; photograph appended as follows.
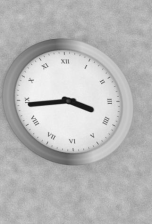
3:44
